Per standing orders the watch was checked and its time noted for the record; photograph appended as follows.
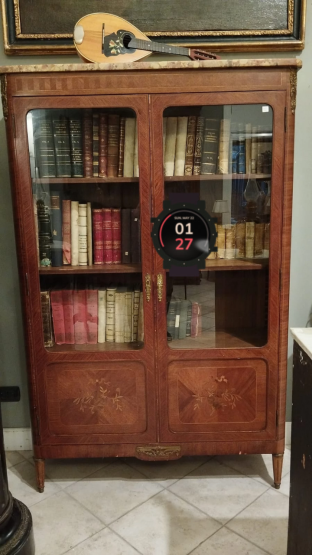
1:27
